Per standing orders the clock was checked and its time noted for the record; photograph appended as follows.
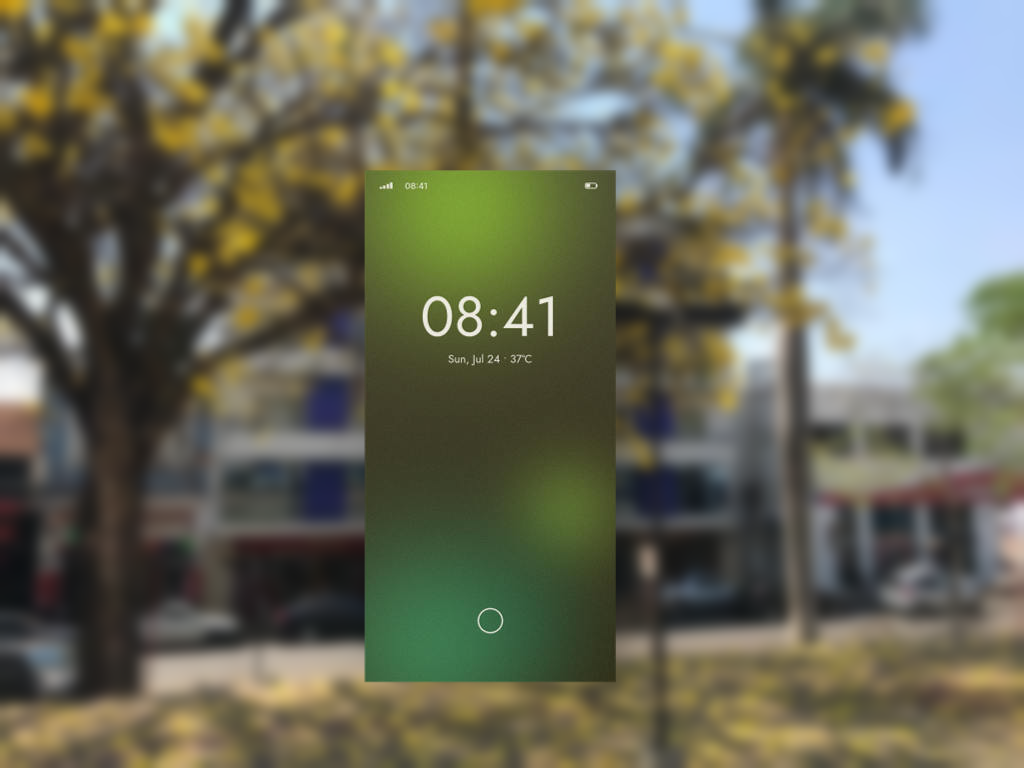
8:41
